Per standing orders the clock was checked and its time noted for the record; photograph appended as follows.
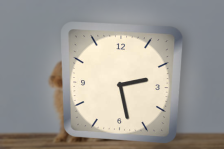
2:28
